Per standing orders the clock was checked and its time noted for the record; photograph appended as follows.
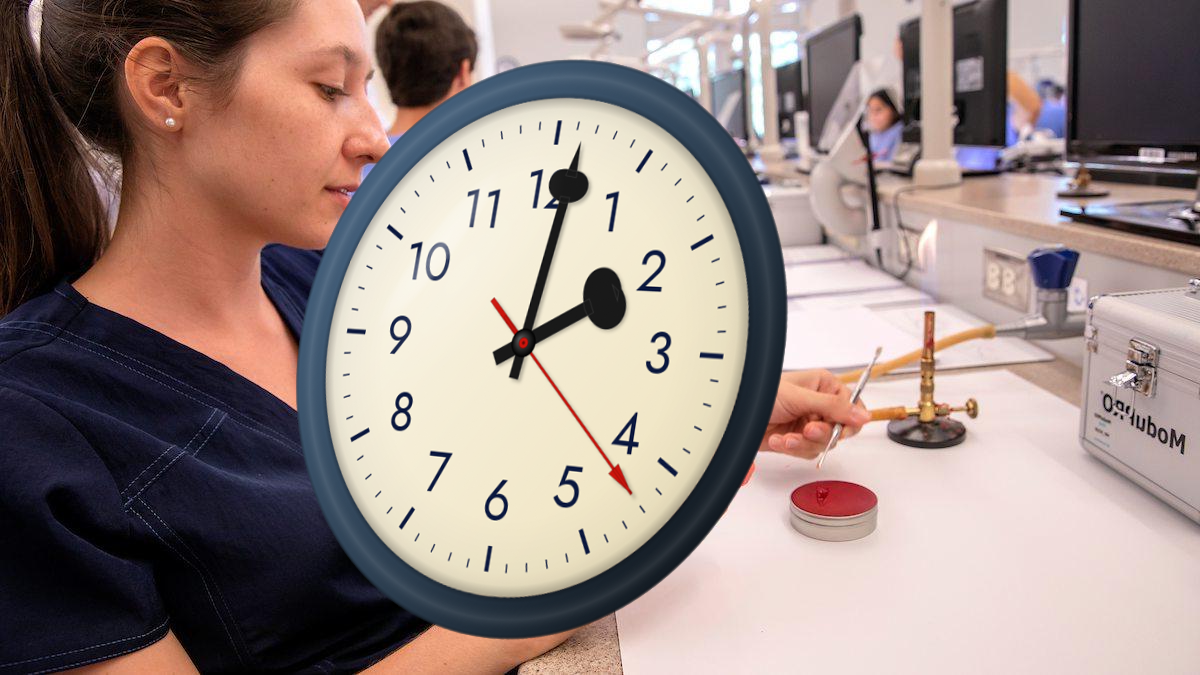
2:01:22
